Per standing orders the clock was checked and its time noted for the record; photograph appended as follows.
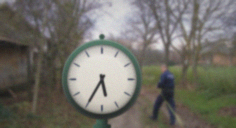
5:35
